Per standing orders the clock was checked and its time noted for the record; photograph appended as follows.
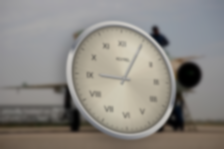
9:05
